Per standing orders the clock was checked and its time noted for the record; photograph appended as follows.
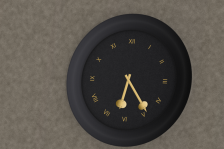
6:24
